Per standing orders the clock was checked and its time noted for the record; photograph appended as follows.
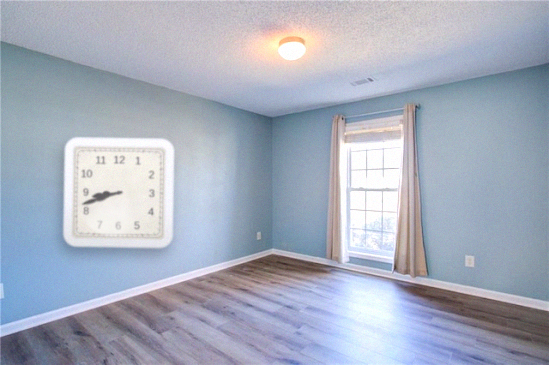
8:42
